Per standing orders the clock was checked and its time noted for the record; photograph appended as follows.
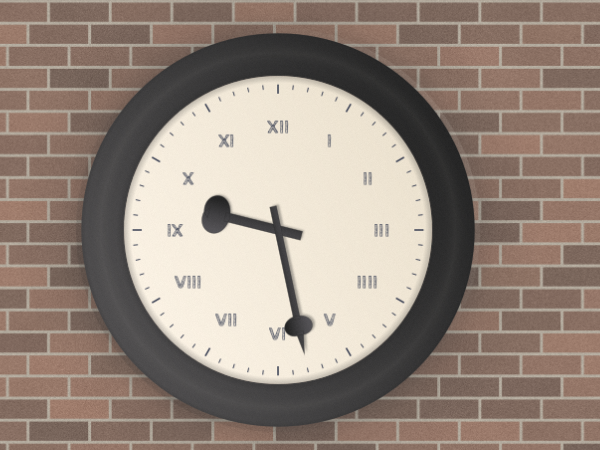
9:28
